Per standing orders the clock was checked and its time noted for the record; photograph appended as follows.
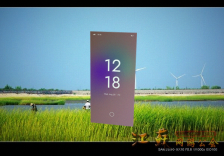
12:18
